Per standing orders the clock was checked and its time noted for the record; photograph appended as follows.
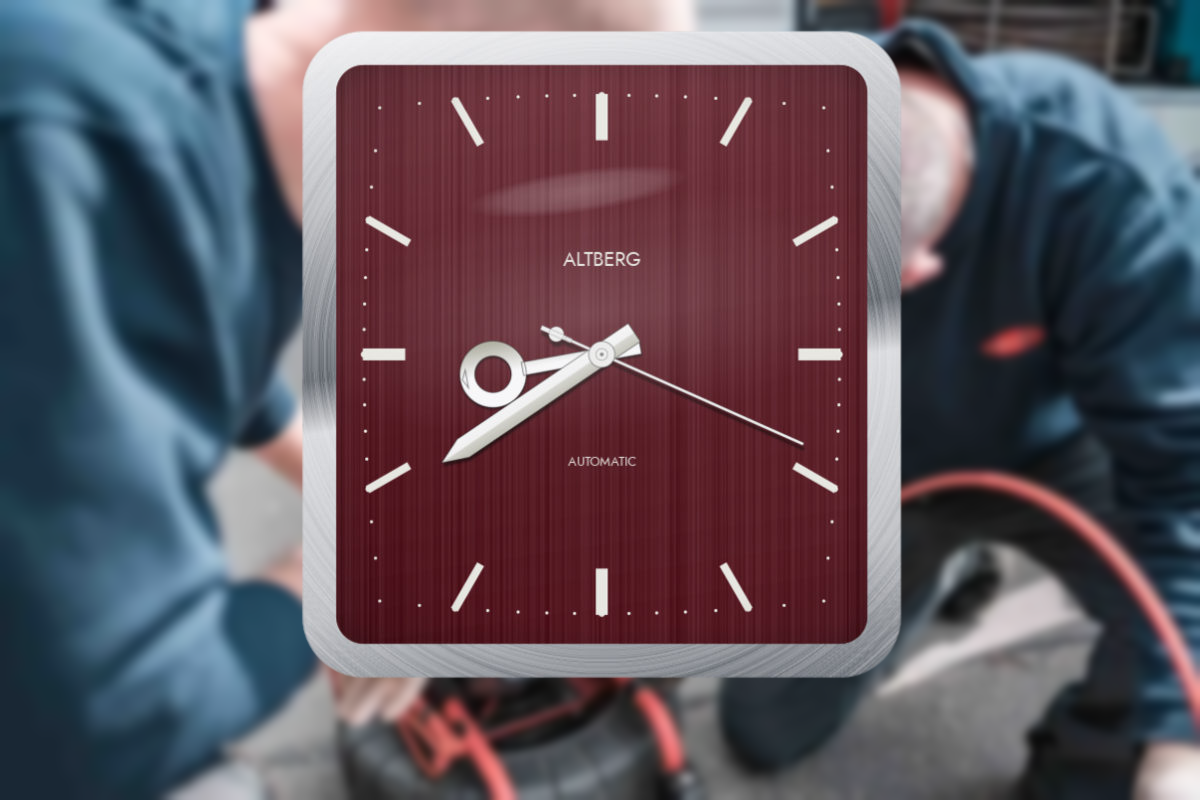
8:39:19
